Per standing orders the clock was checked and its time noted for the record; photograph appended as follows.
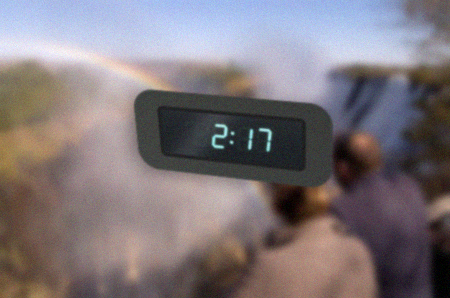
2:17
